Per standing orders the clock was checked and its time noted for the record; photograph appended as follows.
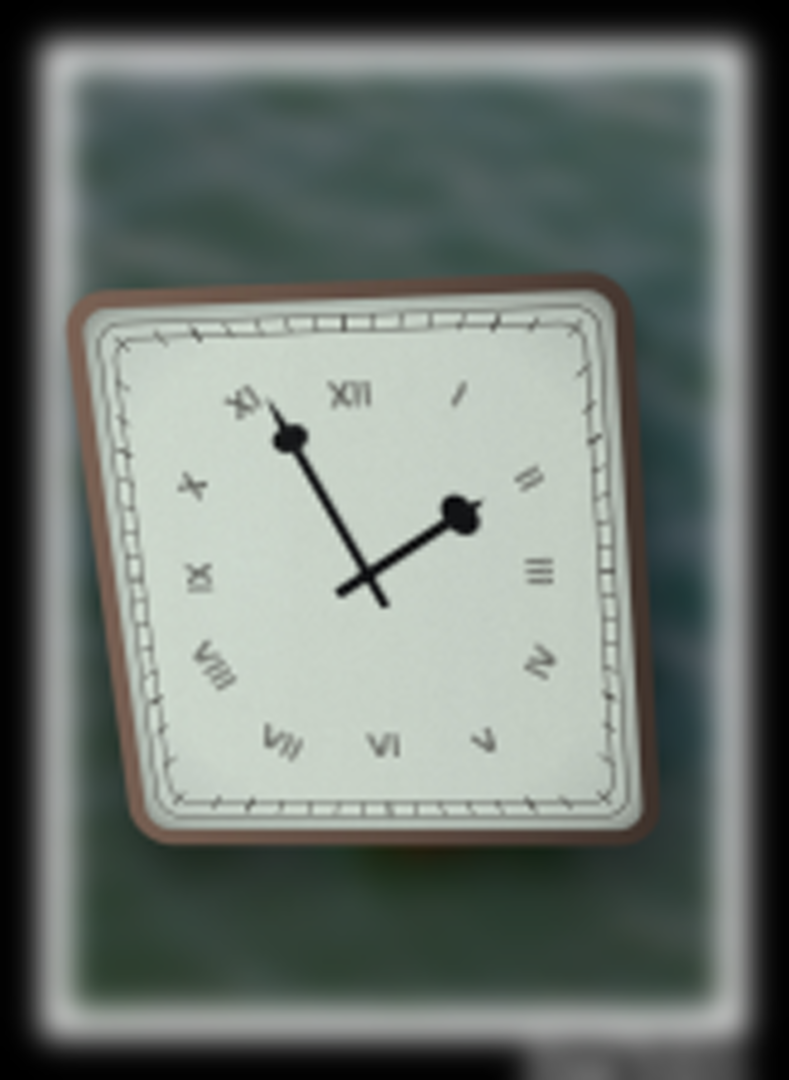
1:56
